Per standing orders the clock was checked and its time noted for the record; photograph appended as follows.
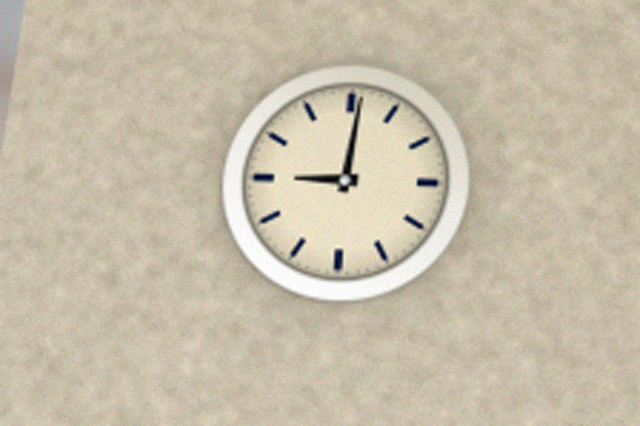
9:01
